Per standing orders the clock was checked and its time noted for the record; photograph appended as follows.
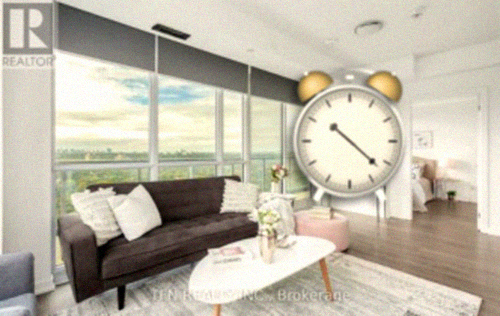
10:22
